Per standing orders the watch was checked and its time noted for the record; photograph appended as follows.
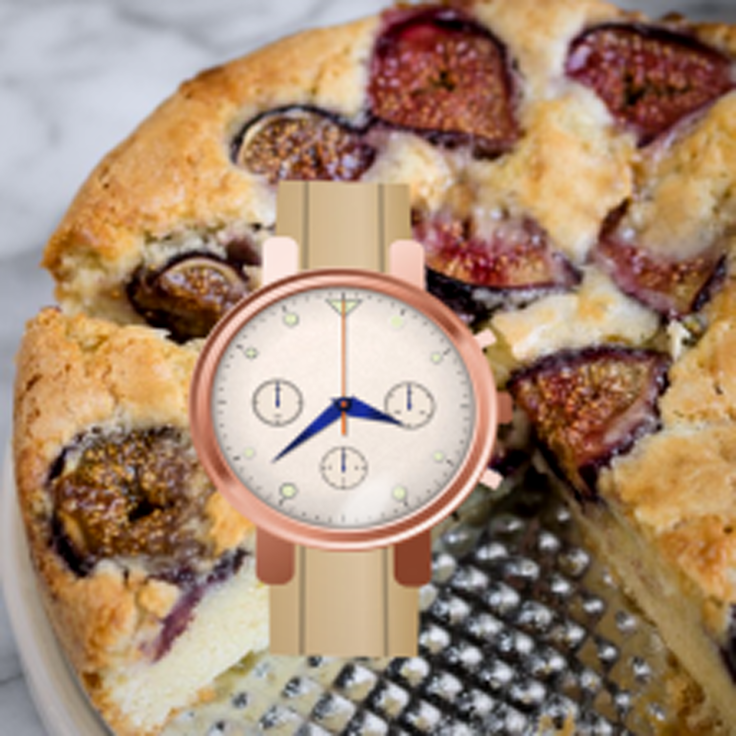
3:38
